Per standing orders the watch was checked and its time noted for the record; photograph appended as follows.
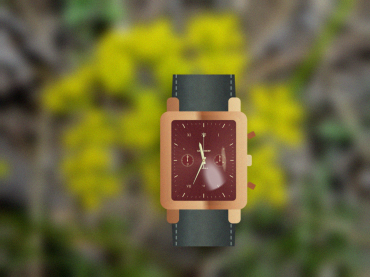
11:34
